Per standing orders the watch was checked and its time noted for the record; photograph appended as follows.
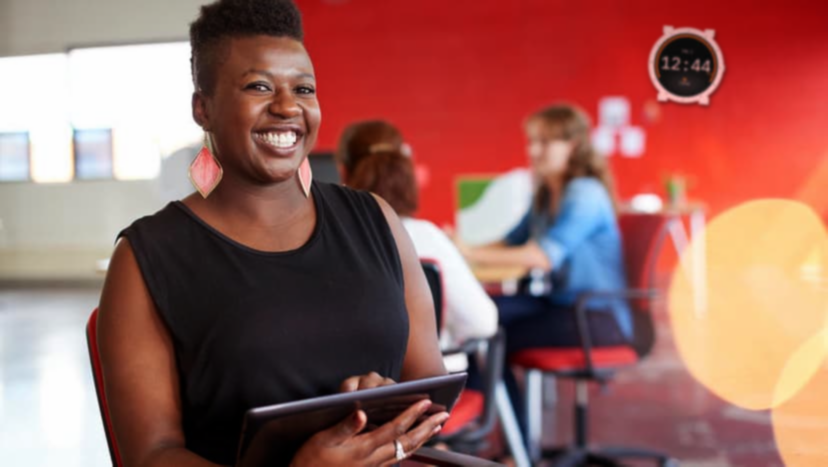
12:44
